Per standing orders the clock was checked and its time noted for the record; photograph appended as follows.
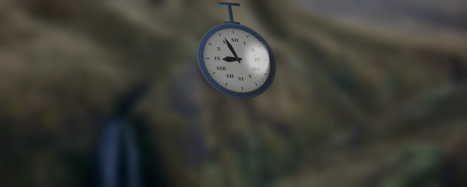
8:56
